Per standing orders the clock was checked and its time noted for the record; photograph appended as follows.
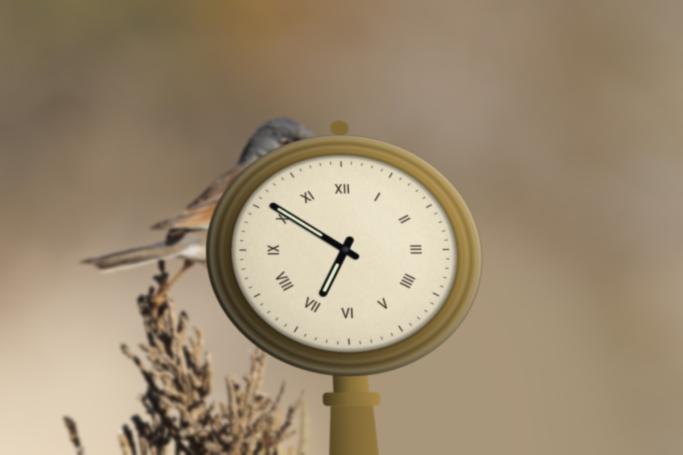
6:51
